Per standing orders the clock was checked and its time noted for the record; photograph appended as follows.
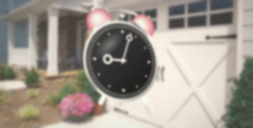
9:03
